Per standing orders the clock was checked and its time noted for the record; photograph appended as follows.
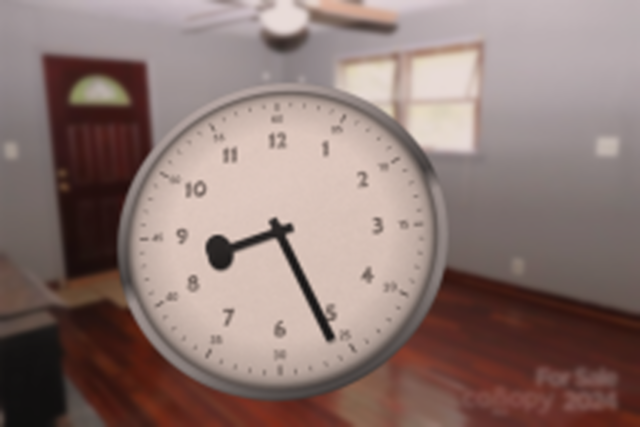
8:26
